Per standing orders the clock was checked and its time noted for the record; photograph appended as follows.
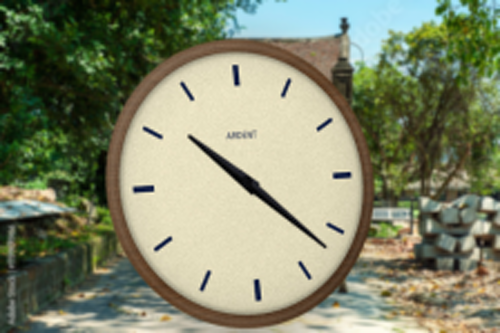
10:22
